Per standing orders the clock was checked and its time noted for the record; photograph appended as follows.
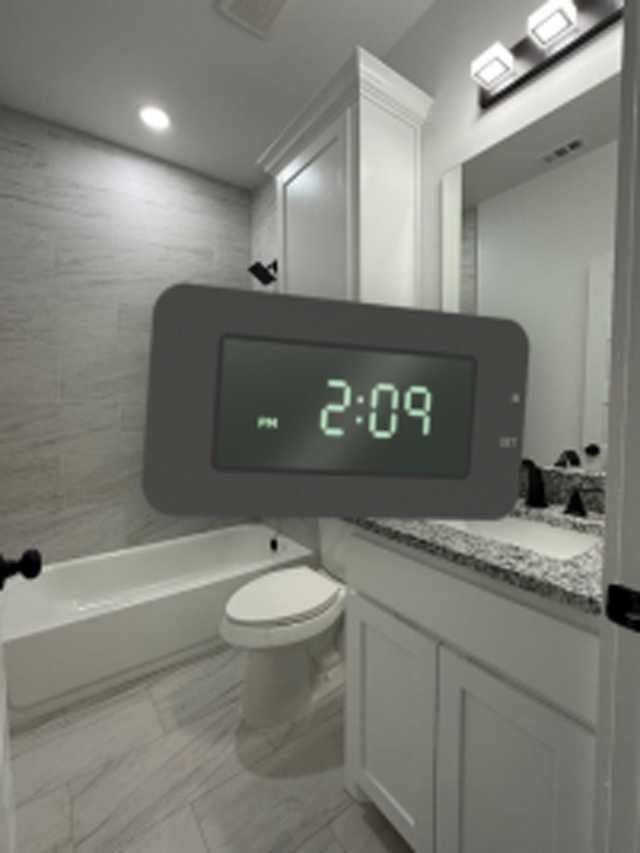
2:09
